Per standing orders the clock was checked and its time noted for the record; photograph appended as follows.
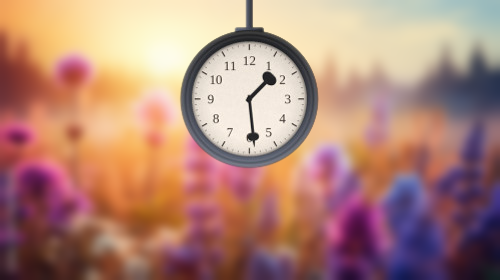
1:29
